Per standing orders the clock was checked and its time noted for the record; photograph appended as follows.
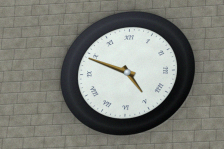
4:49
